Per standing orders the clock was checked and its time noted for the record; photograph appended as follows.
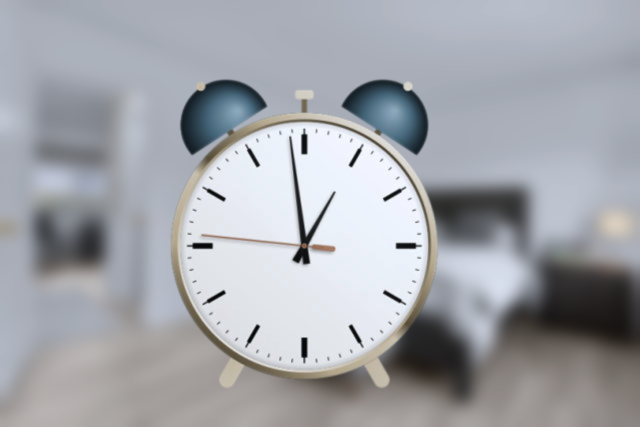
12:58:46
